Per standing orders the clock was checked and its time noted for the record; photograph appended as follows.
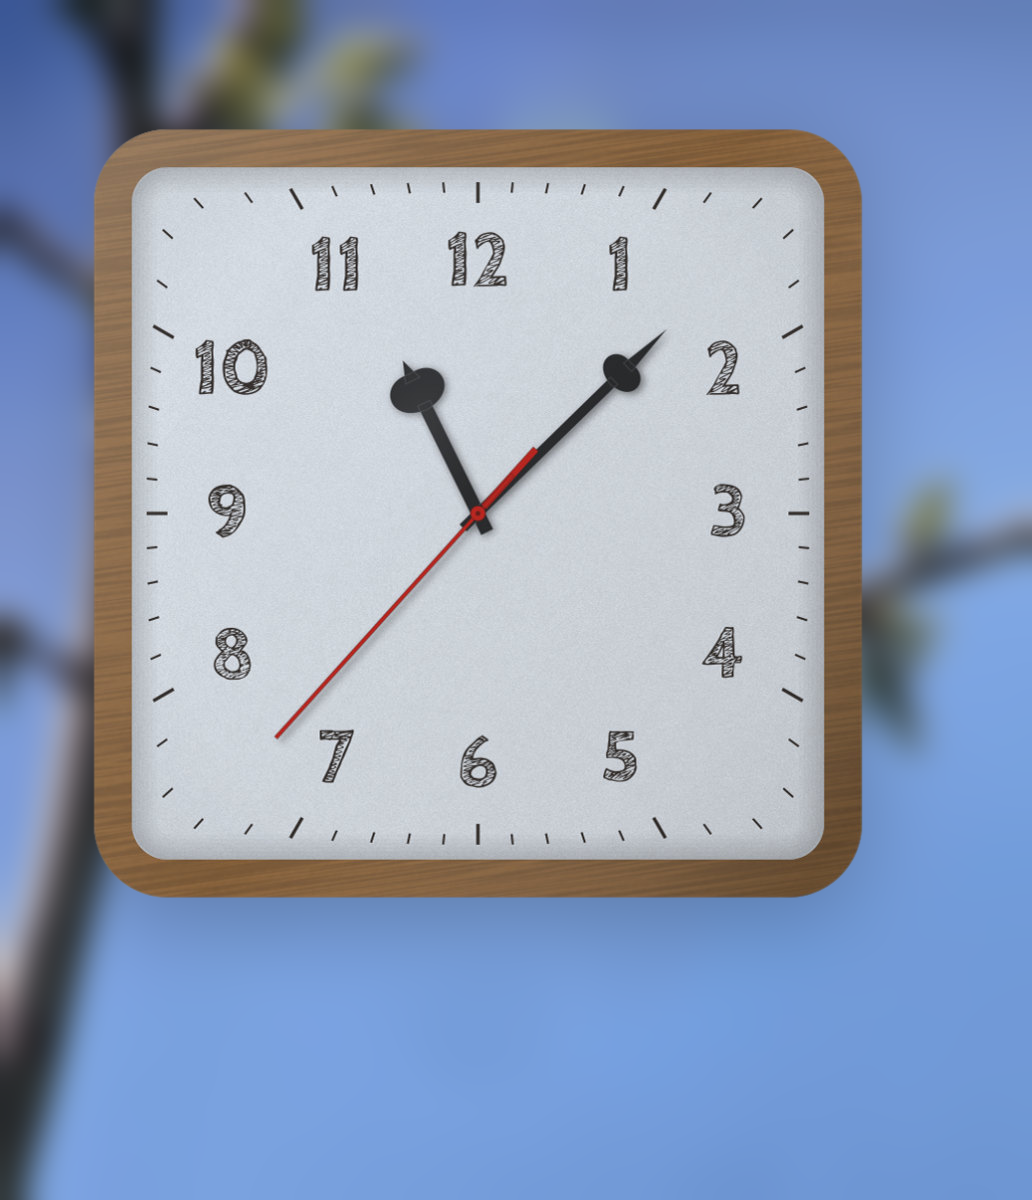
11:07:37
